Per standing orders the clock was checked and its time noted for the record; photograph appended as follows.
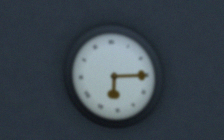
6:15
